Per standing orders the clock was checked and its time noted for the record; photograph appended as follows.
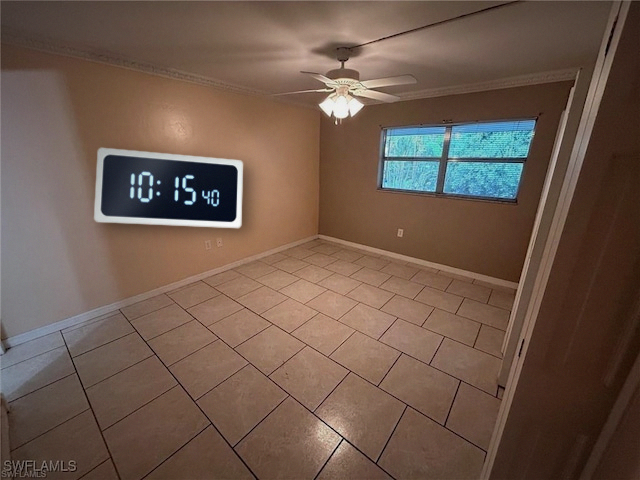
10:15:40
